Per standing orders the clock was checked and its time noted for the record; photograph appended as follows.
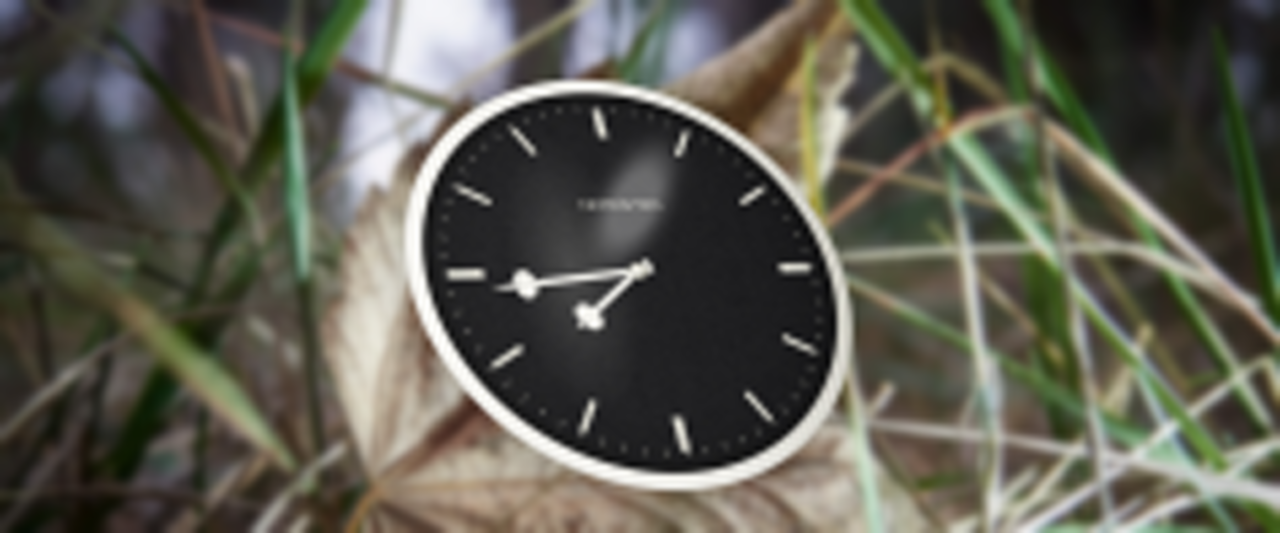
7:44
